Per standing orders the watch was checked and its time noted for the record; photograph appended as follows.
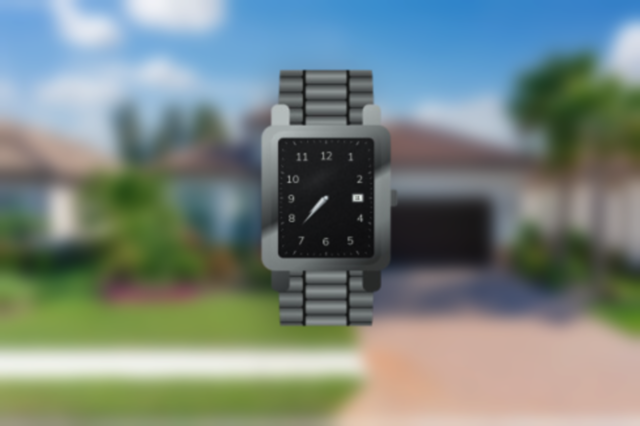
7:37
